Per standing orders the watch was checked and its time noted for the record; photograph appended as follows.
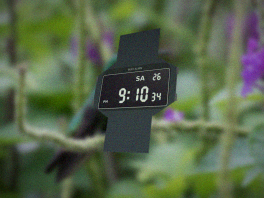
9:10:34
